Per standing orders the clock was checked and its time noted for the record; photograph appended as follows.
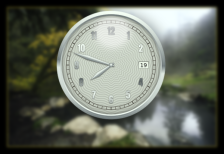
7:48
